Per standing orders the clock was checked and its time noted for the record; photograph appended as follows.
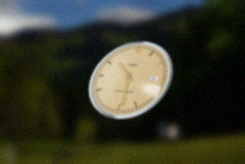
10:29
